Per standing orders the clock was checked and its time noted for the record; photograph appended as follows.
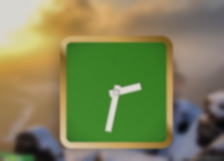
2:32
